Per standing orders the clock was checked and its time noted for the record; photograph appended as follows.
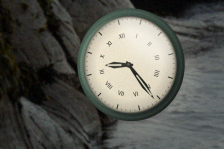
9:26
